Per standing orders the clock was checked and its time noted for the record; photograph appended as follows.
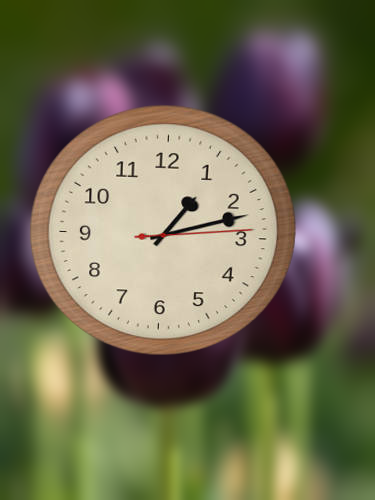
1:12:14
